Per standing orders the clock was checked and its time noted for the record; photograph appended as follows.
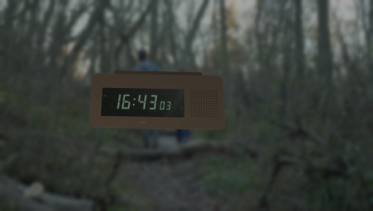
16:43:03
